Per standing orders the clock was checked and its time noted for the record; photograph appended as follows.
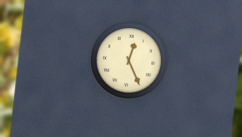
12:25
